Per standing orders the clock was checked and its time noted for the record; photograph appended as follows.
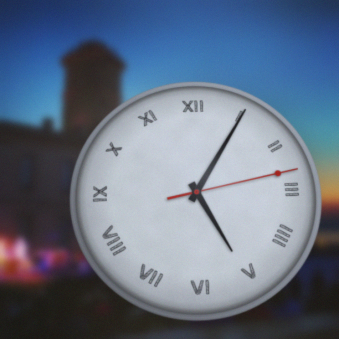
5:05:13
